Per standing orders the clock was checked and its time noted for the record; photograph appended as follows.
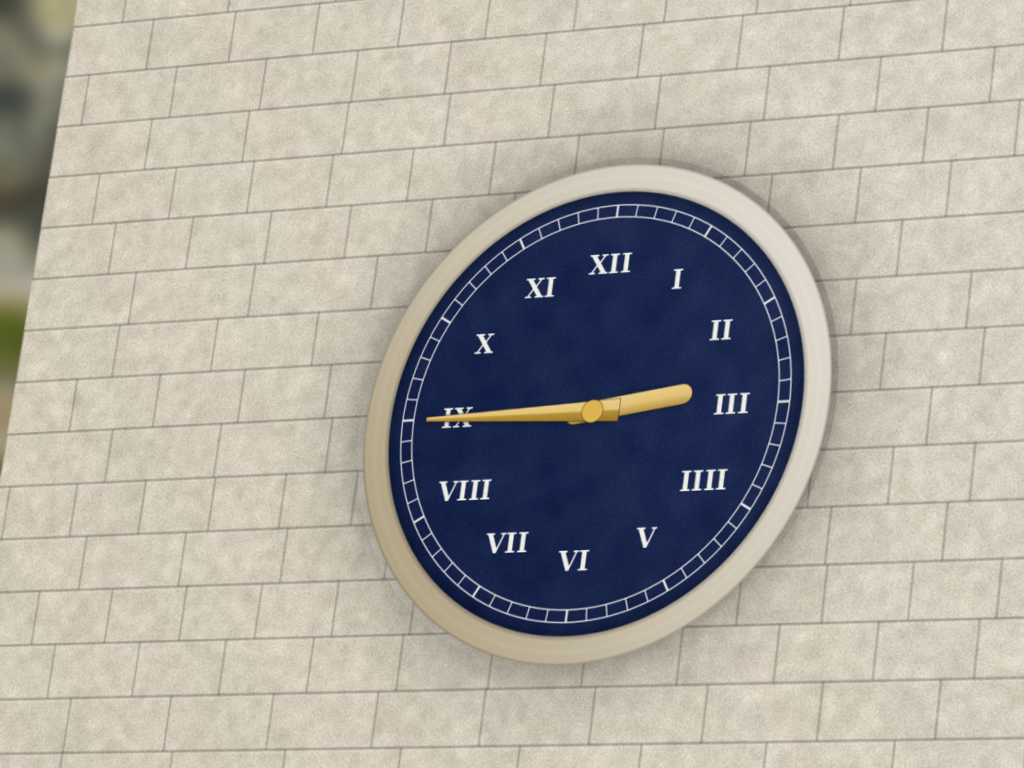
2:45
